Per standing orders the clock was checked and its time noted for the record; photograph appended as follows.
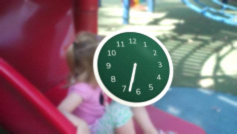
6:33
